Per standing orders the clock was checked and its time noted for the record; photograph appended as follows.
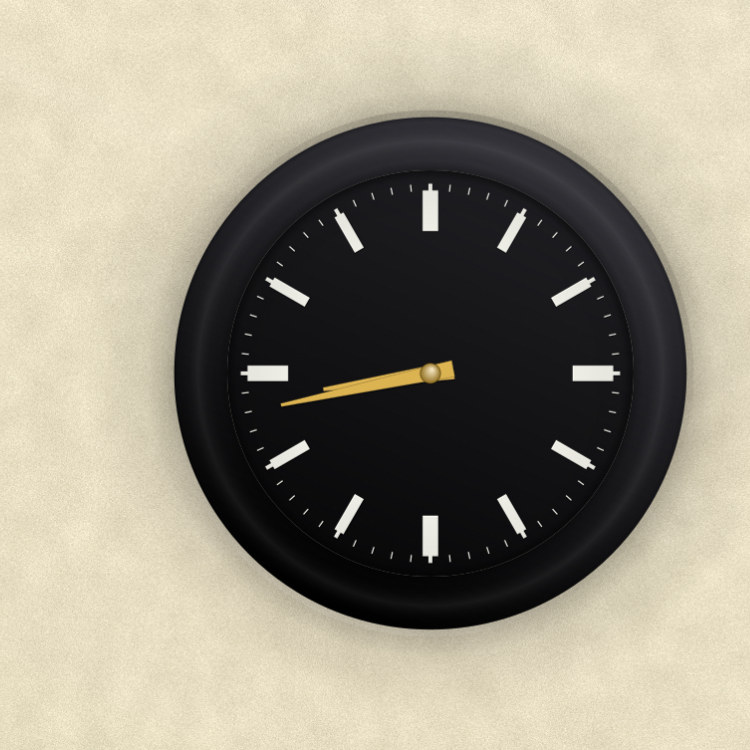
8:43
